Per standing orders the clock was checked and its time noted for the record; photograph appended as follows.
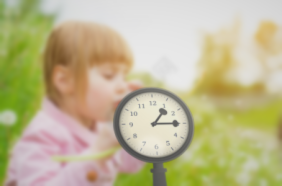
1:15
